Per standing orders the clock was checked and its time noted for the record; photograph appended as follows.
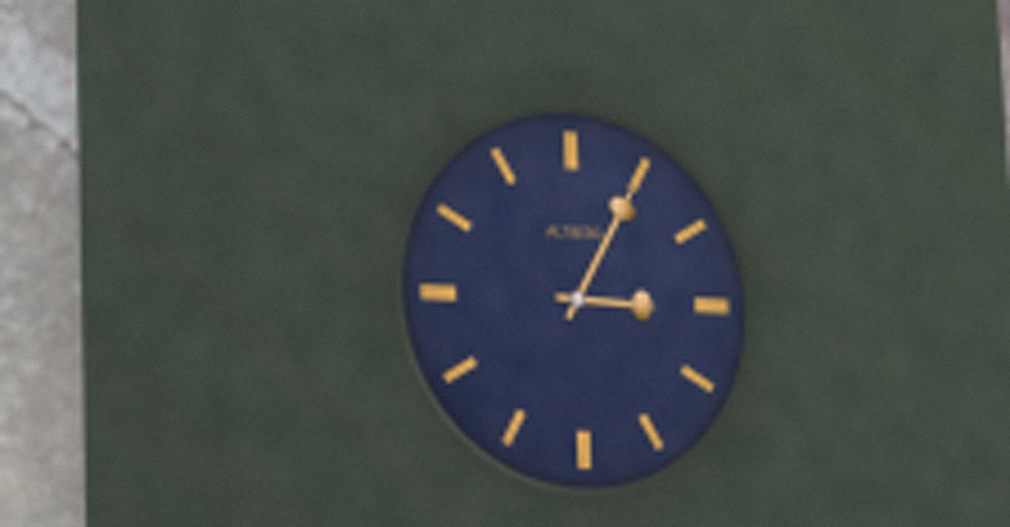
3:05
